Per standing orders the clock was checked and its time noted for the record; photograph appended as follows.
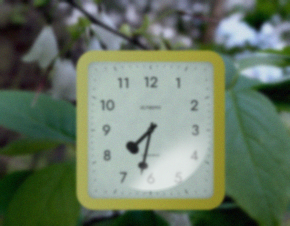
7:32
